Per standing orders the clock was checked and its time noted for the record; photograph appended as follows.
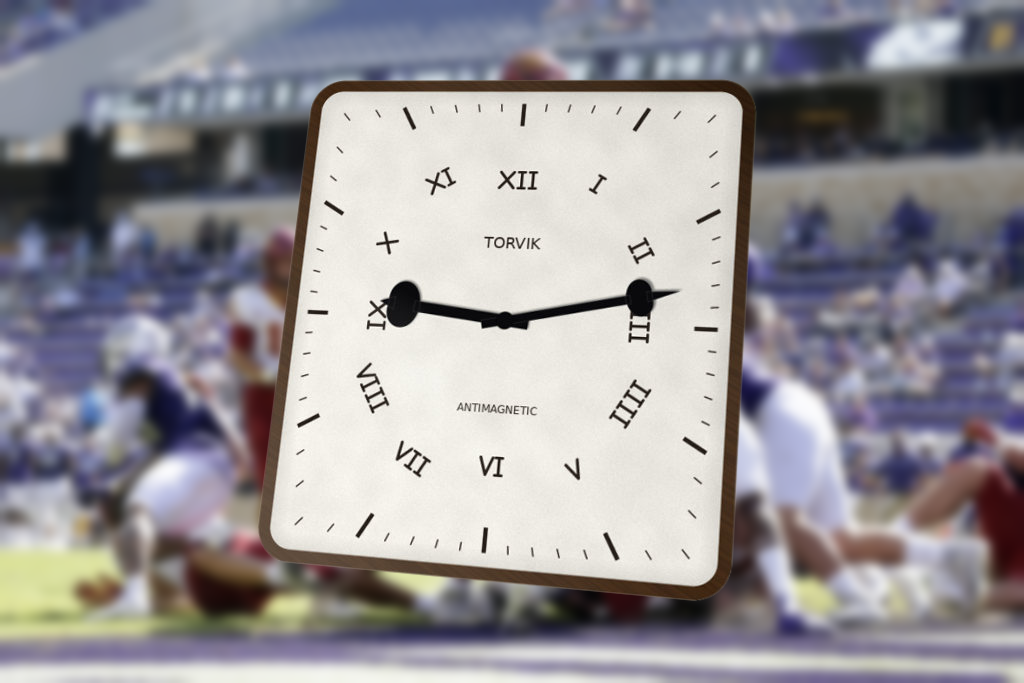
9:13
